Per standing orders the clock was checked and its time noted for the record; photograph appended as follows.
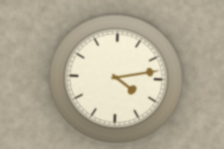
4:13
